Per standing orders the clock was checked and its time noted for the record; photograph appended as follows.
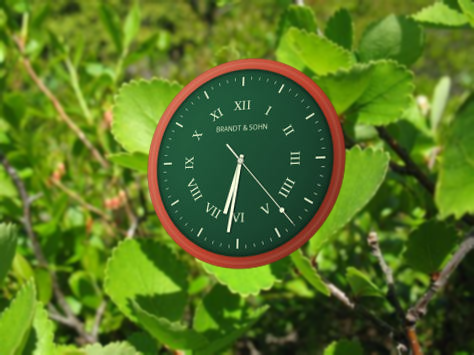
6:31:23
